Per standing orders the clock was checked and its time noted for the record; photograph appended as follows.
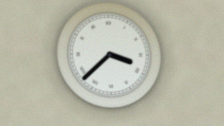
3:38
